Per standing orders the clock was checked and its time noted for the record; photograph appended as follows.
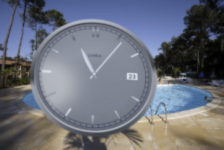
11:06
